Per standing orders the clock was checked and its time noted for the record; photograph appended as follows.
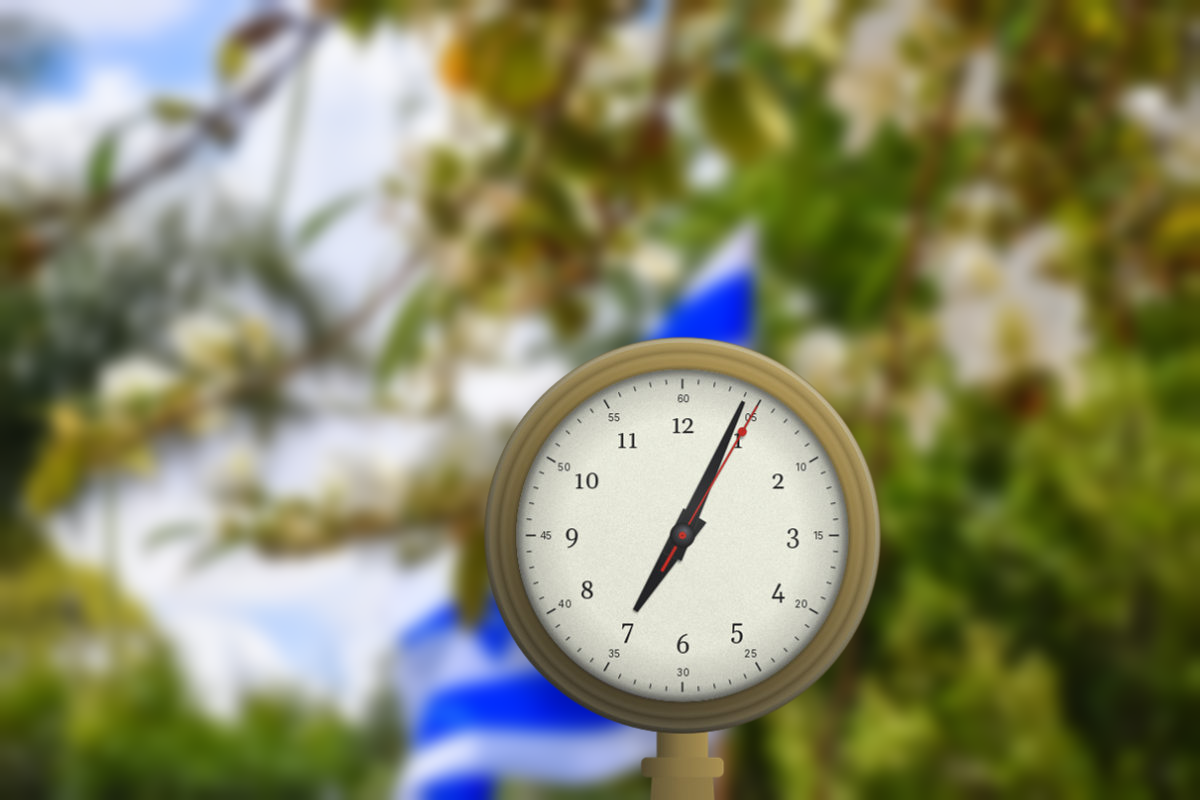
7:04:05
